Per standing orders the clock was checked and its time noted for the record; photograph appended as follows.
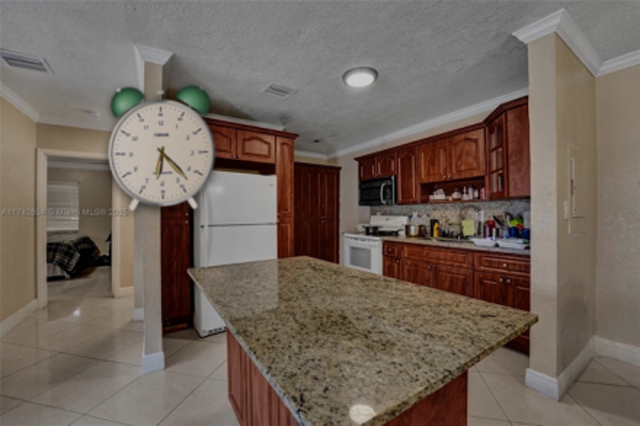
6:23
